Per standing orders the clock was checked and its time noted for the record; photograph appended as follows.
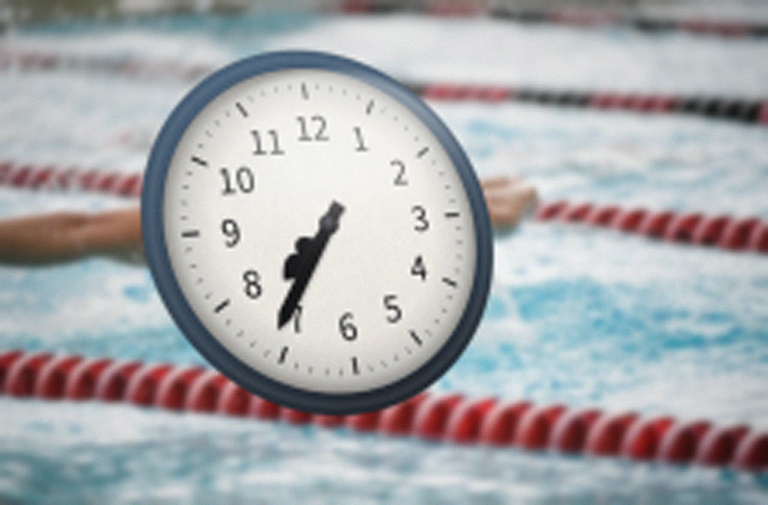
7:36
